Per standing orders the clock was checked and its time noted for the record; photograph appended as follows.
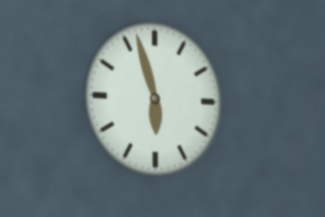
5:57
